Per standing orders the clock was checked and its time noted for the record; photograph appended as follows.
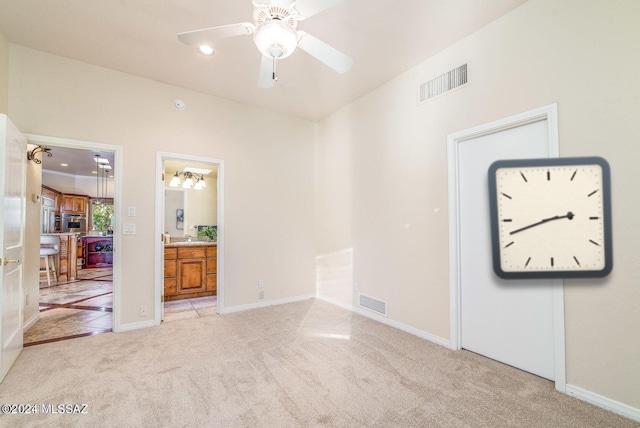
2:42
